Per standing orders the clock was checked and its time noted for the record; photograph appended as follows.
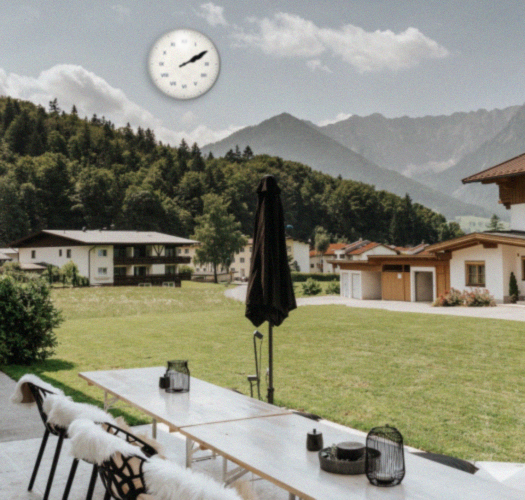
2:10
